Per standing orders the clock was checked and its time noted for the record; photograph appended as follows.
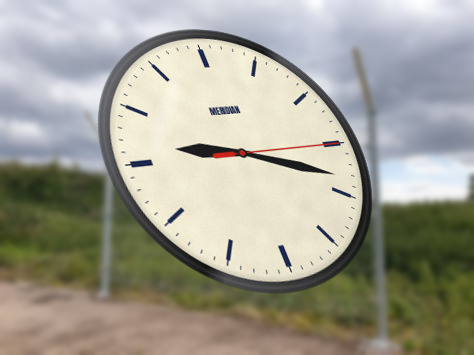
9:18:15
